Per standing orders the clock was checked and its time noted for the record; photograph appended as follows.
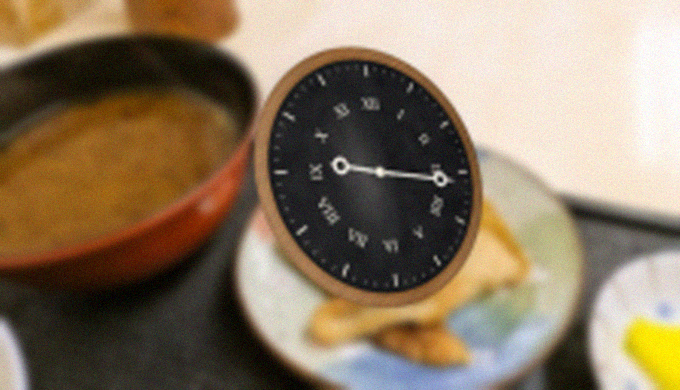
9:16
